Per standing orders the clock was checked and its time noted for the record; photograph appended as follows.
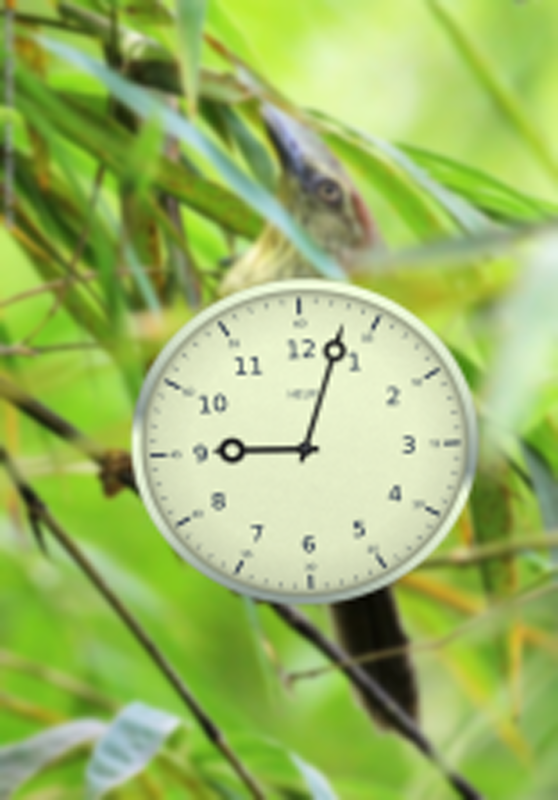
9:03
